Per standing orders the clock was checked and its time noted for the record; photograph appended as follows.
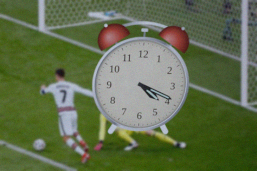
4:19
